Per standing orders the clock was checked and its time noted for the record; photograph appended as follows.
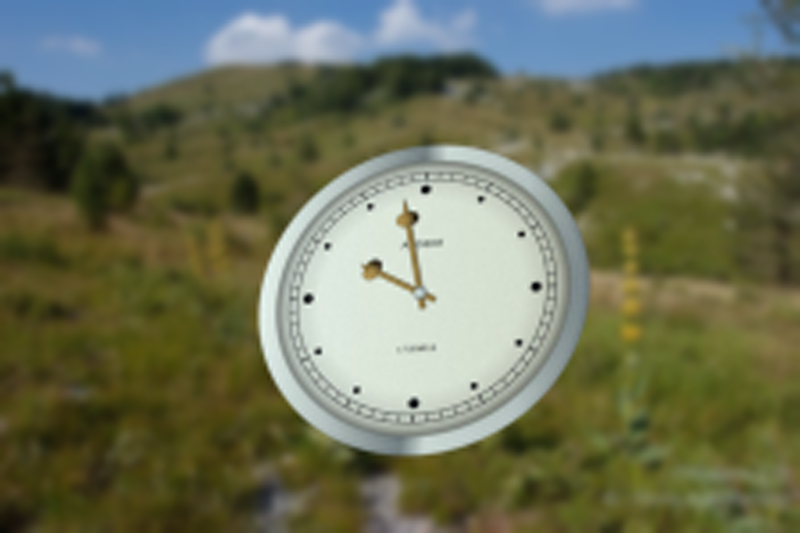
9:58
